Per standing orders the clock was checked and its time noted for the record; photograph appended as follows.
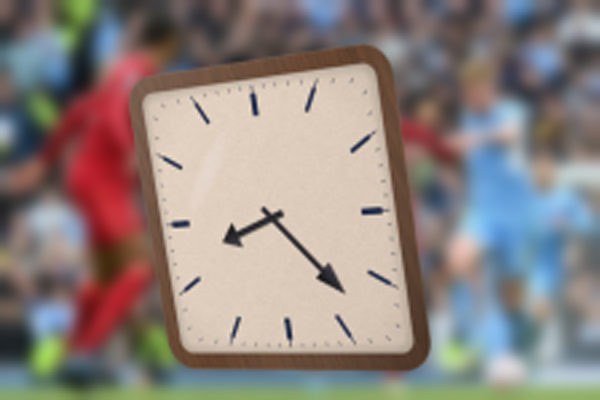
8:23
